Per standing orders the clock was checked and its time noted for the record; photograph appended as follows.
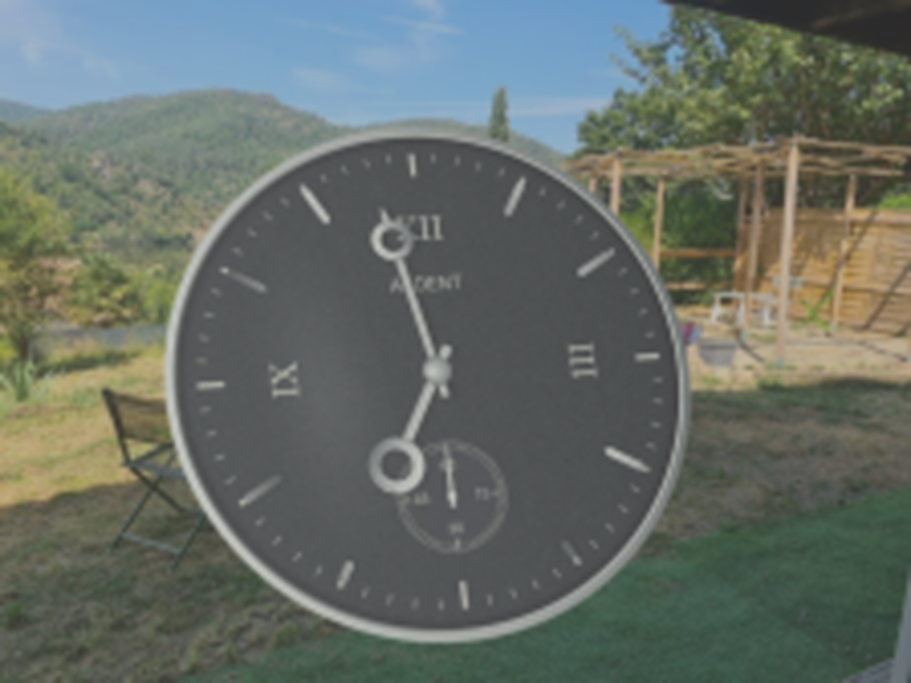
6:58
